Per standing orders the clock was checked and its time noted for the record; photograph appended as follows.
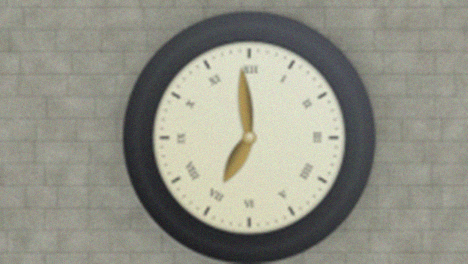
6:59
